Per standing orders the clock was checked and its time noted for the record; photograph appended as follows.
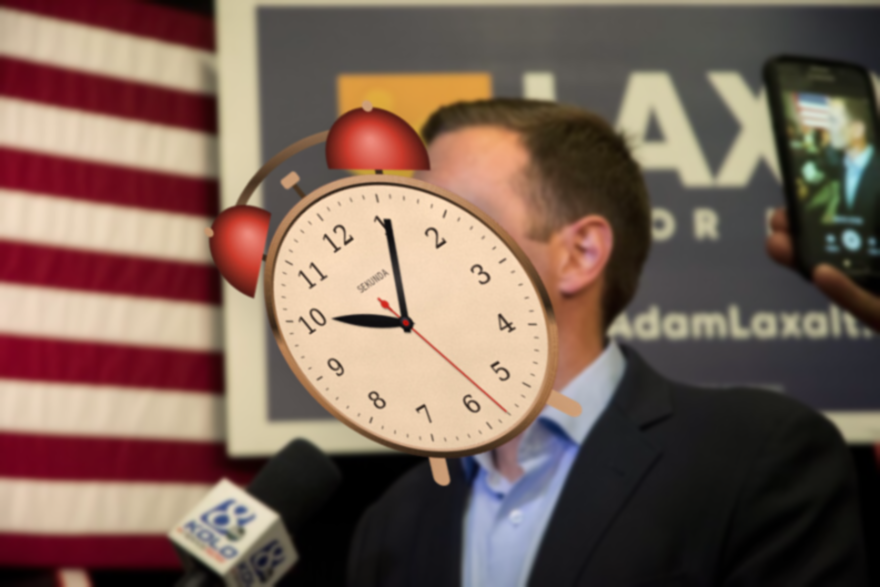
10:05:28
